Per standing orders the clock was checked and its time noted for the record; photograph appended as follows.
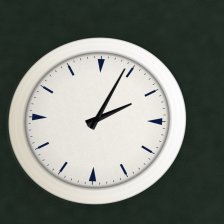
2:04
